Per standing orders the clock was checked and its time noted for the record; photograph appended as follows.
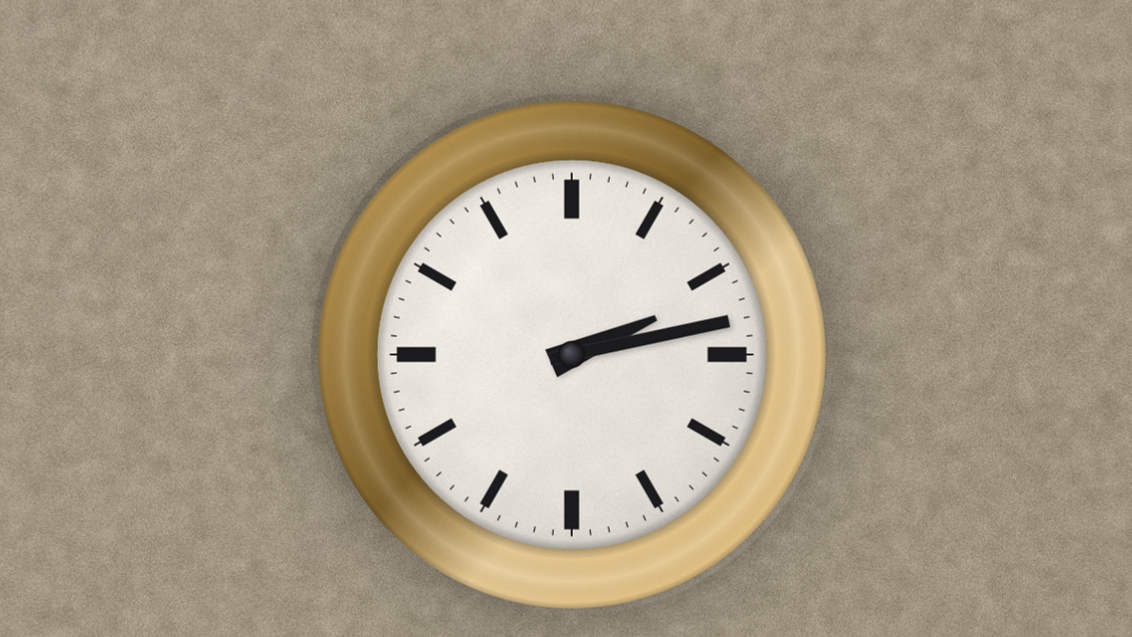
2:13
